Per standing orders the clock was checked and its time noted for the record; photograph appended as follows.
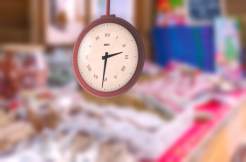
2:31
